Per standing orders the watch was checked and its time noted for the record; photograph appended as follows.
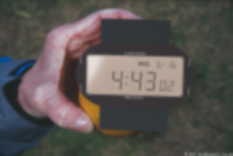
4:43
